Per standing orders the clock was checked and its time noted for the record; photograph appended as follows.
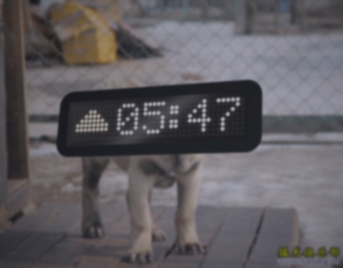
5:47
